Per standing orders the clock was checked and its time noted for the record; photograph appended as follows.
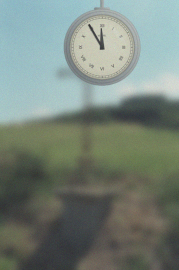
11:55
